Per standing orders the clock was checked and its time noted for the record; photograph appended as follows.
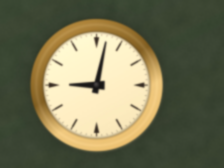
9:02
